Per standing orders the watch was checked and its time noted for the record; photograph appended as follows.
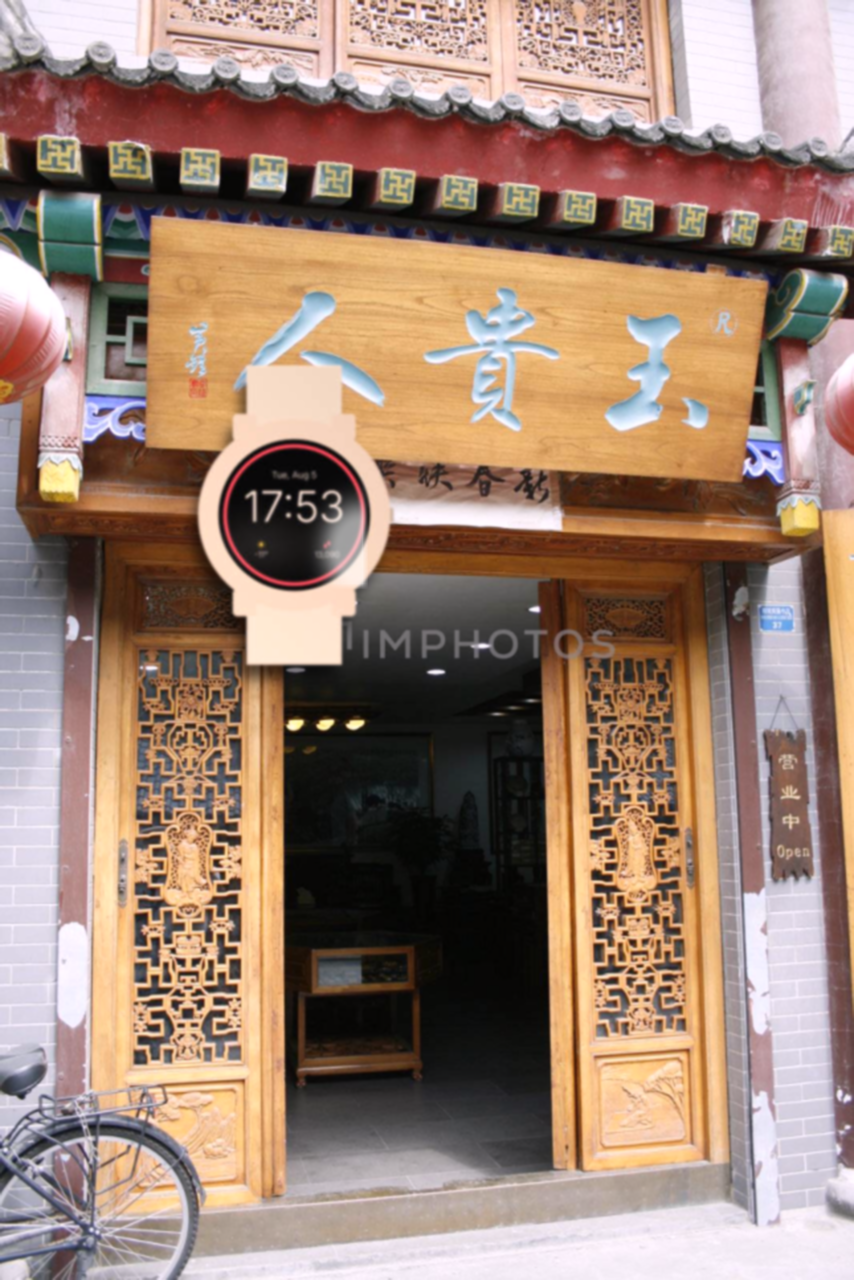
17:53
